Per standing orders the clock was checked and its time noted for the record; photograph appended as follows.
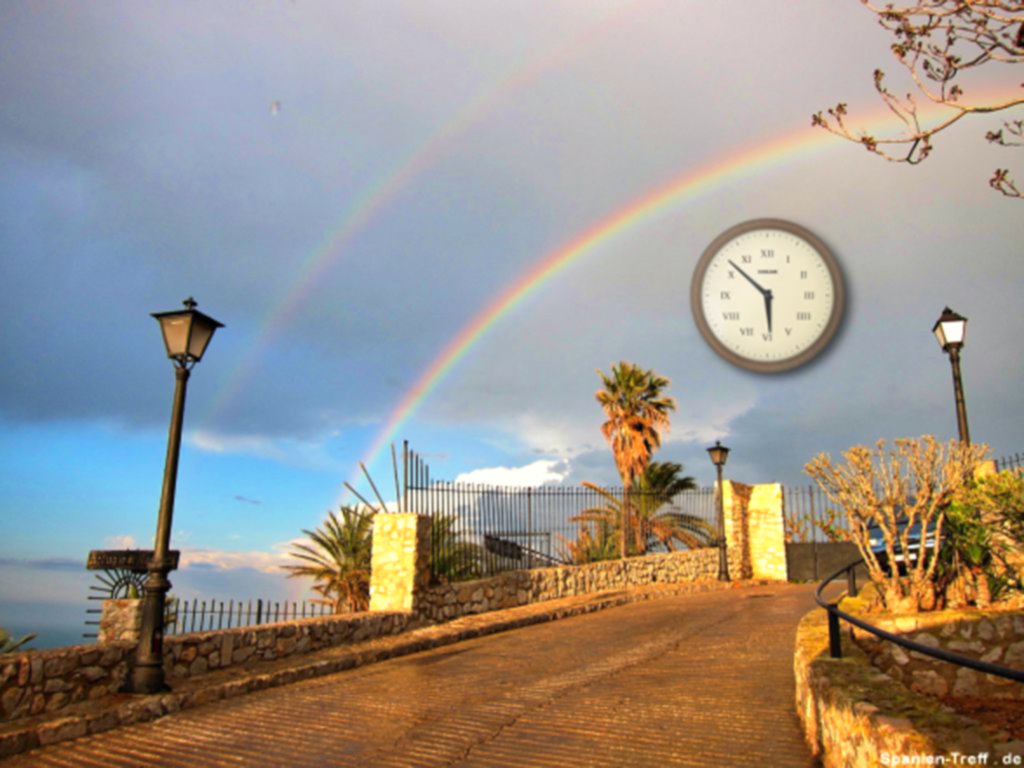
5:52
